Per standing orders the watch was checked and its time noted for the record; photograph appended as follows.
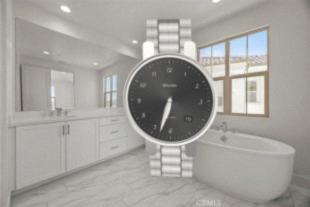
6:33
